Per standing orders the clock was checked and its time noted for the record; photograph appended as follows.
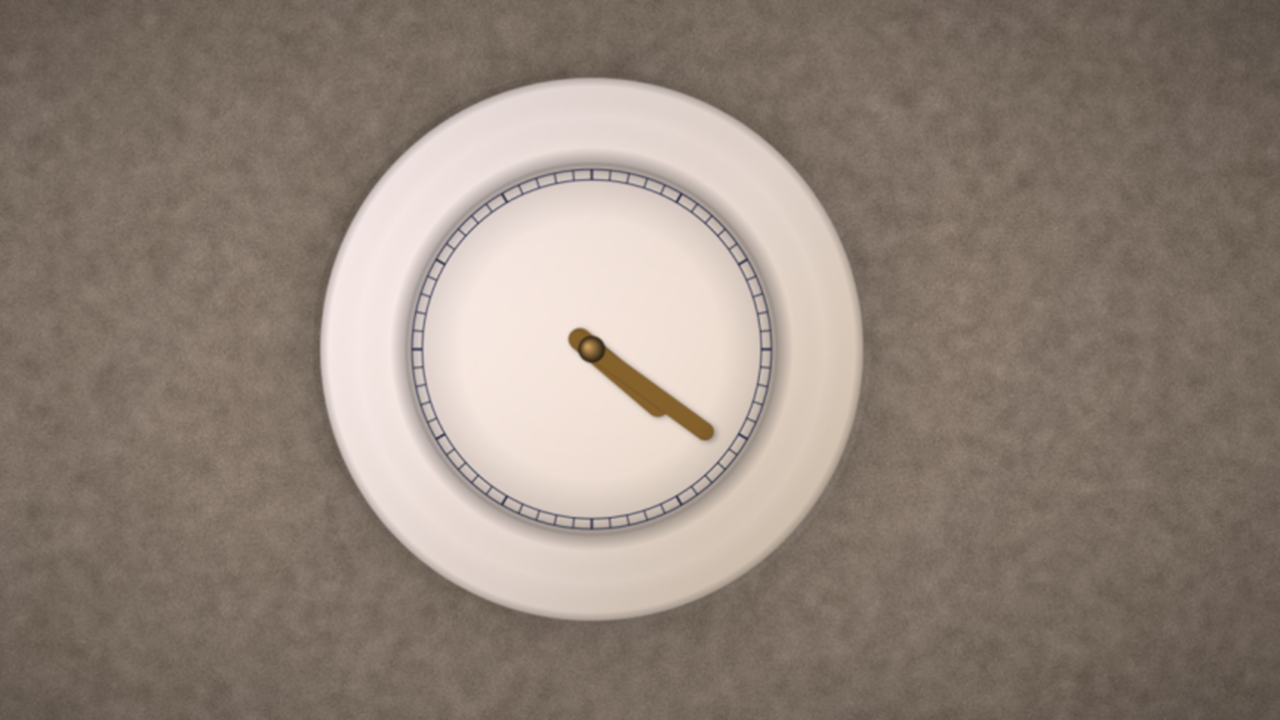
4:21
